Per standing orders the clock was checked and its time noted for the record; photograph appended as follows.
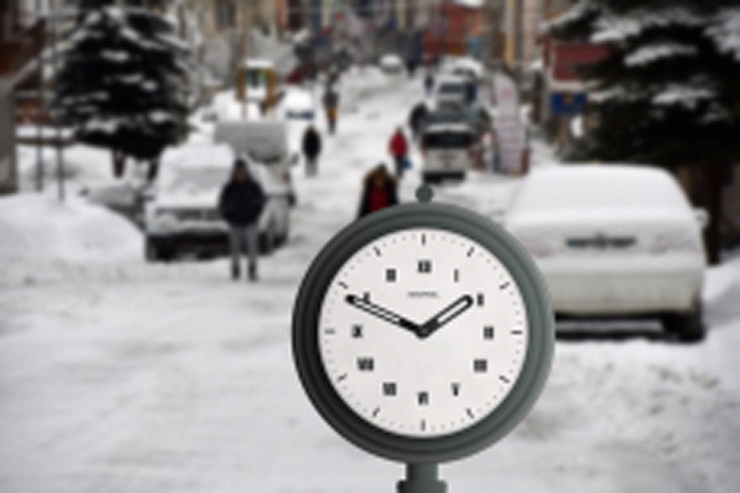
1:49
